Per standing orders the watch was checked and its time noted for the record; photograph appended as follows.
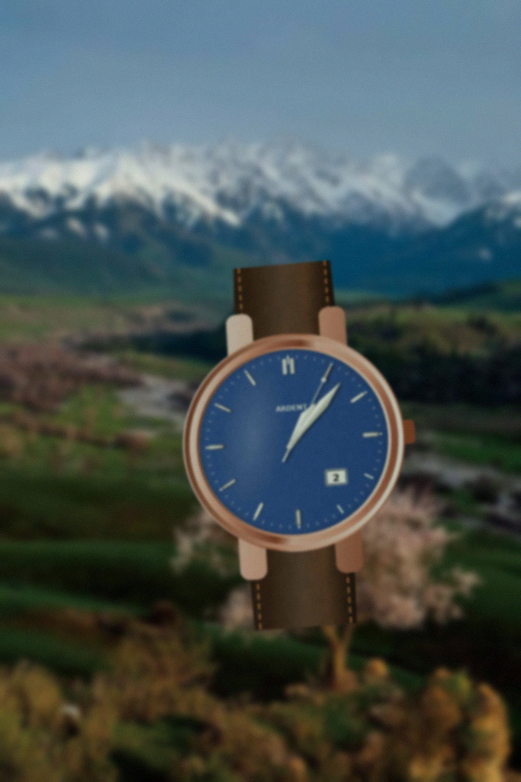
1:07:05
